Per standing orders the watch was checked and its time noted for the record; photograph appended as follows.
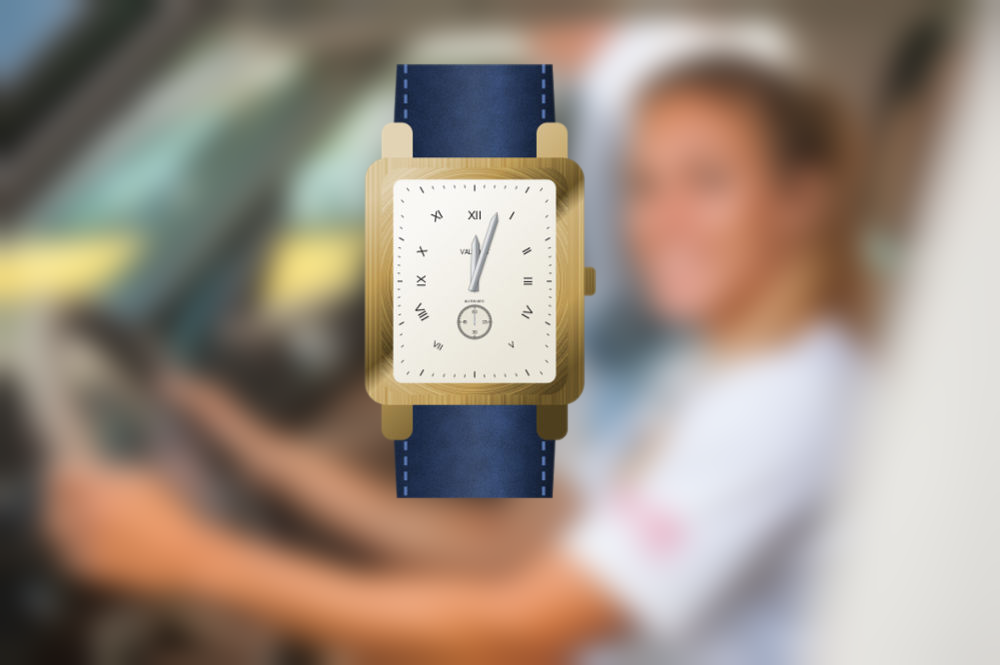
12:03
